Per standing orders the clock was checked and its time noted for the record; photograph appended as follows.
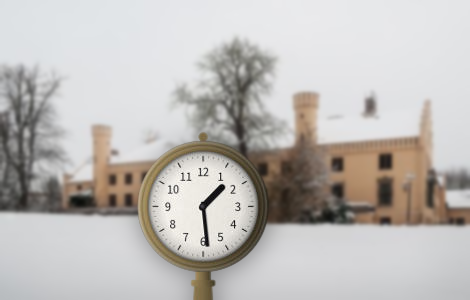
1:29
